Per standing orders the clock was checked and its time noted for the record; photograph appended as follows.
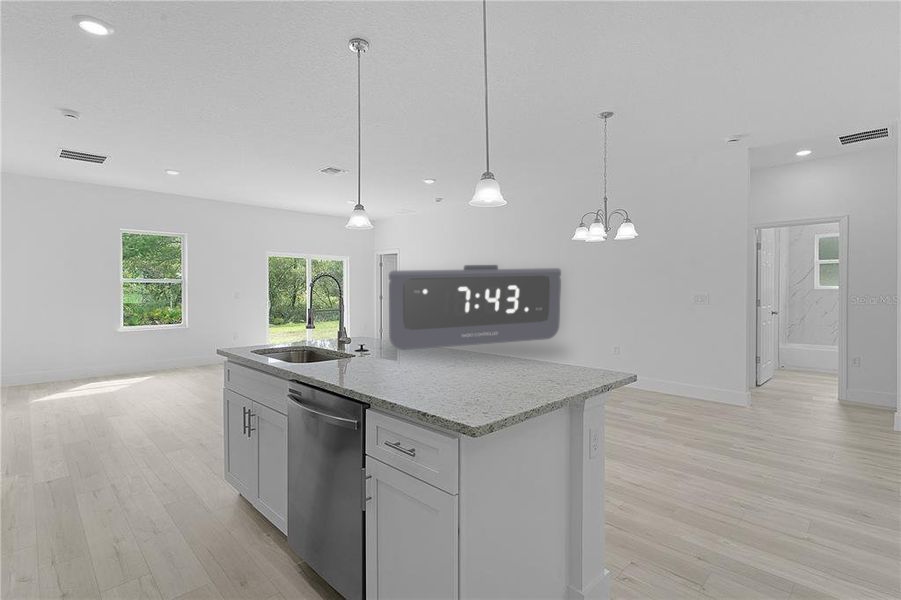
7:43
